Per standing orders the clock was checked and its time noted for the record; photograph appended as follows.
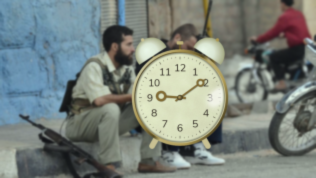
9:09
